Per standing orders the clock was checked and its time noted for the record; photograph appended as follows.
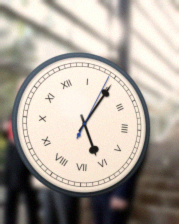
6:10:09
